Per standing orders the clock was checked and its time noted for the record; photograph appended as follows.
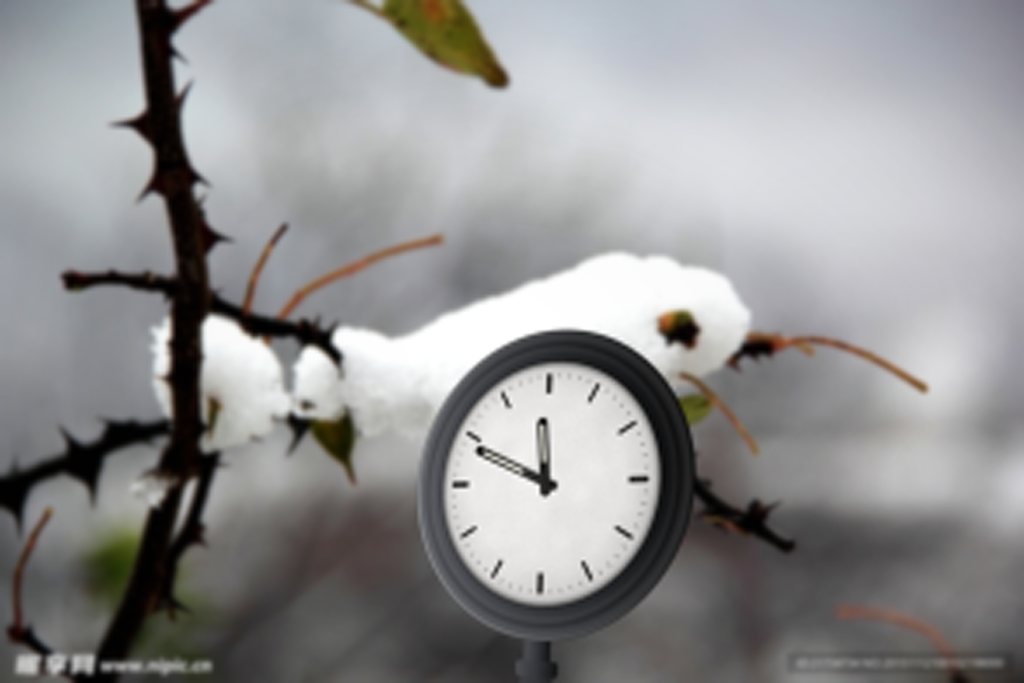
11:49
